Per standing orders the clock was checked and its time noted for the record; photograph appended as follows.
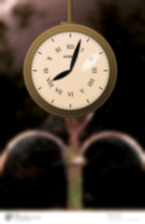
8:03
